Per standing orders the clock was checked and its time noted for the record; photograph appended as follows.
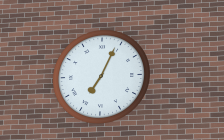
7:04
